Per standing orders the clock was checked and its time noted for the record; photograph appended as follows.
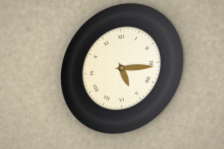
5:16
